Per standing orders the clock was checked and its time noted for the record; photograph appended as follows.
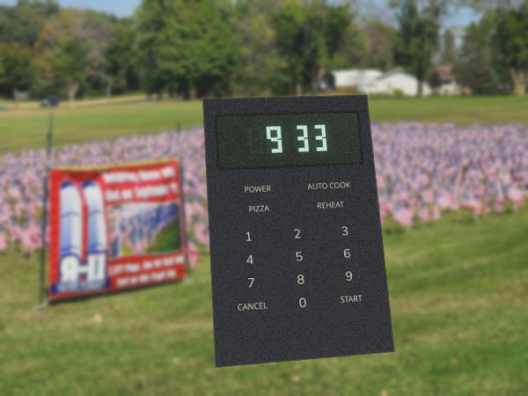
9:33
